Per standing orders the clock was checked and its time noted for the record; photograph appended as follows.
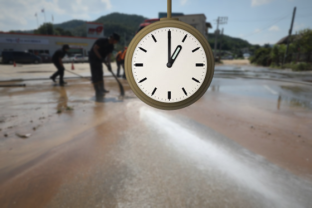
1:00
